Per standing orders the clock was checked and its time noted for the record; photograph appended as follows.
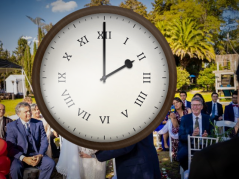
2:00
